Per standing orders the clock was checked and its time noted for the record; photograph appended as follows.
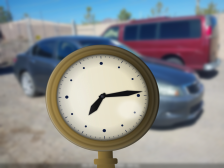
7:14
